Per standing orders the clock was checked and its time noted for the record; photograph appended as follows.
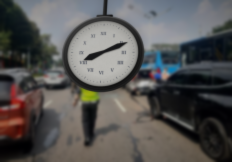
8:11
